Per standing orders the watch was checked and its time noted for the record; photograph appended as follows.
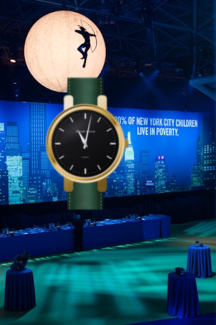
11:02
